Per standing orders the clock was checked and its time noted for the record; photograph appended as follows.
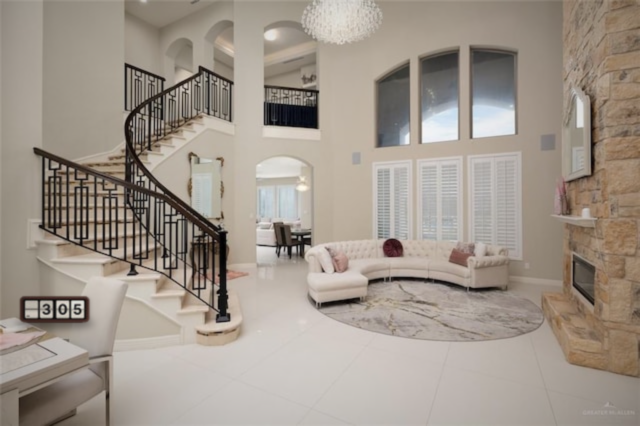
3:05
